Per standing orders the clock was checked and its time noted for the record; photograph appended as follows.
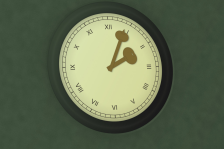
2:04
